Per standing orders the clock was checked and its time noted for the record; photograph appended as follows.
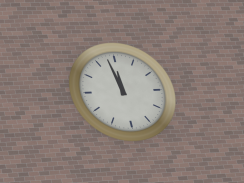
11:58
